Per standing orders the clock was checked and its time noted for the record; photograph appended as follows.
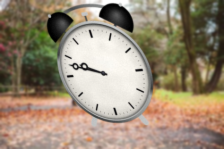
9:48
